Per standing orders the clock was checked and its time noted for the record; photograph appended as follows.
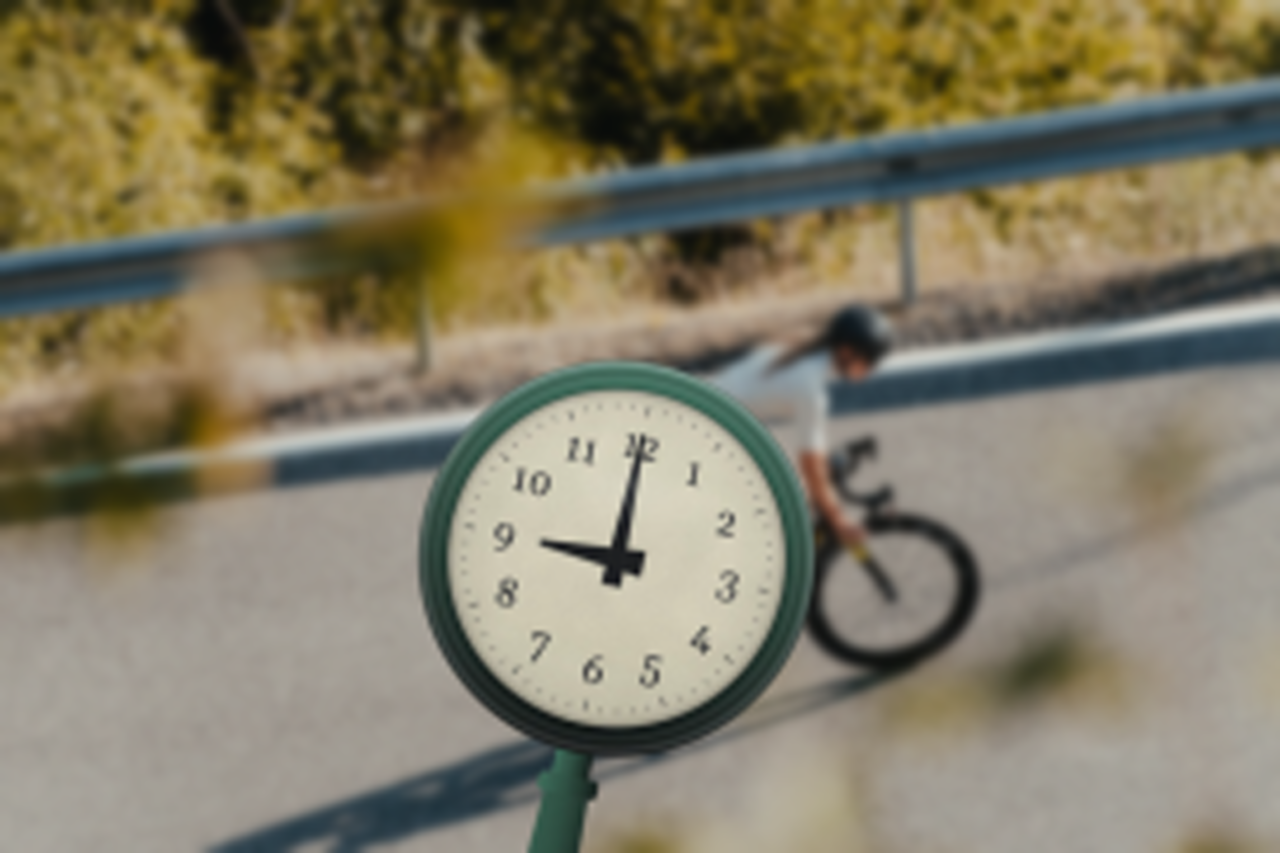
9:00
